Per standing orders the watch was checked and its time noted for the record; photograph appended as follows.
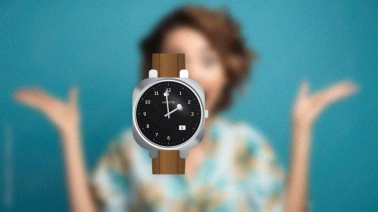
1:59
